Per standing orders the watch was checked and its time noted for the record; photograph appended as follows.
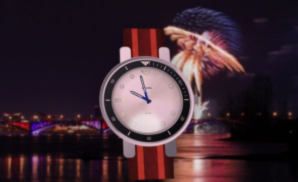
9:58
